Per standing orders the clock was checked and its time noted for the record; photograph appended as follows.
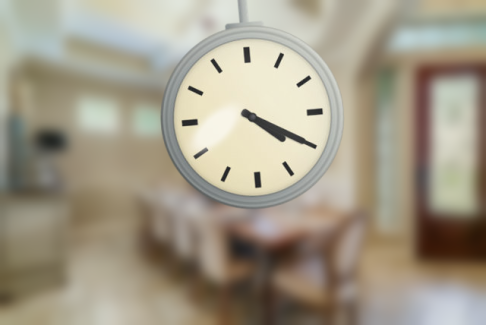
4:20
